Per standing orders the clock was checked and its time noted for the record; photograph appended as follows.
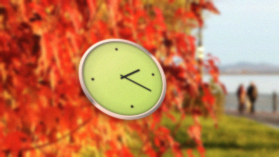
2:21
